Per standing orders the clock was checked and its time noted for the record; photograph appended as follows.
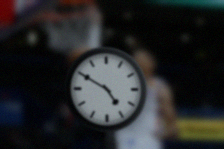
4:50
